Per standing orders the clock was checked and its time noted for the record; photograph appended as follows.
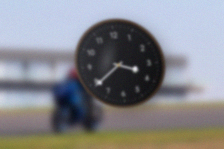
3:39
